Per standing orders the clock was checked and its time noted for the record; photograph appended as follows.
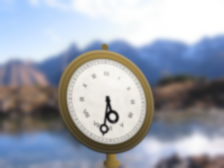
5:32
